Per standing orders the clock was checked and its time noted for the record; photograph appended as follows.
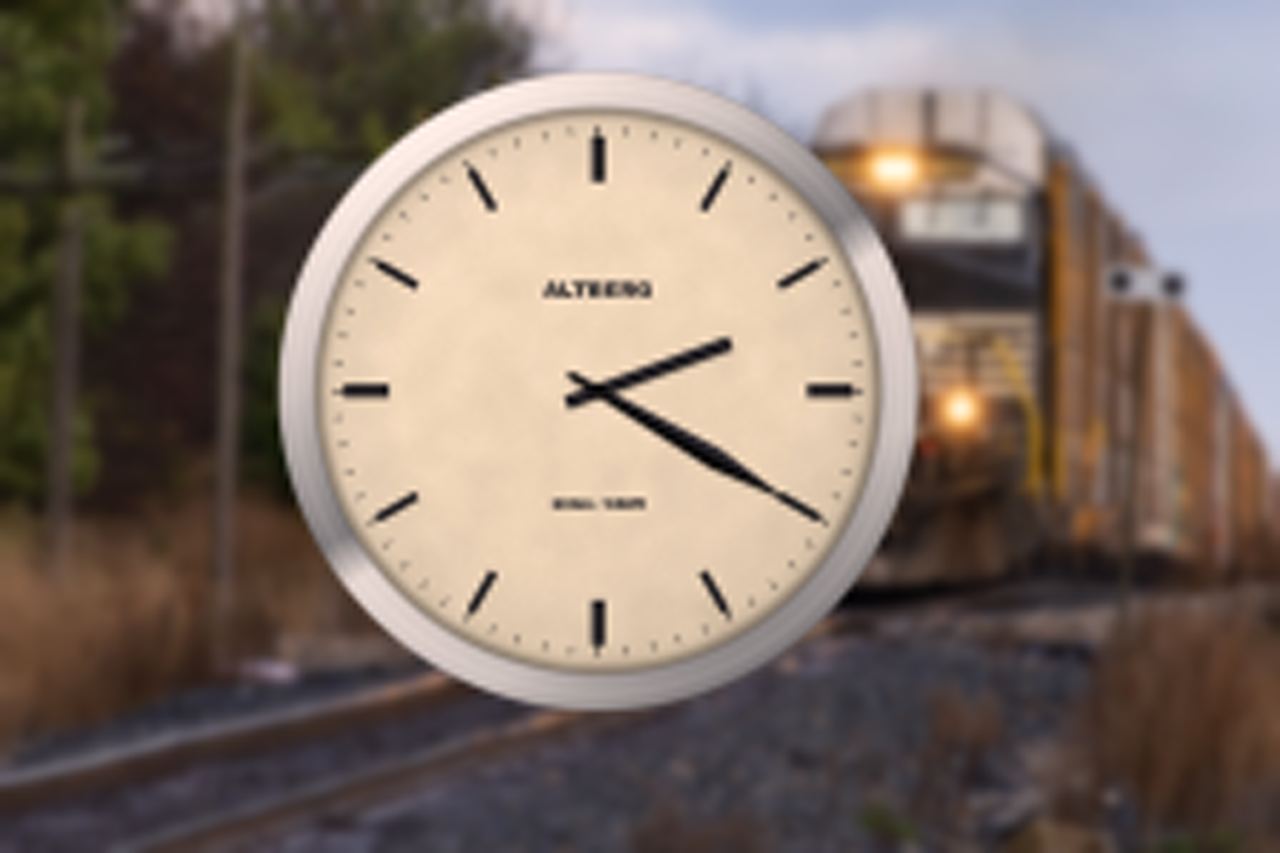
2:20
